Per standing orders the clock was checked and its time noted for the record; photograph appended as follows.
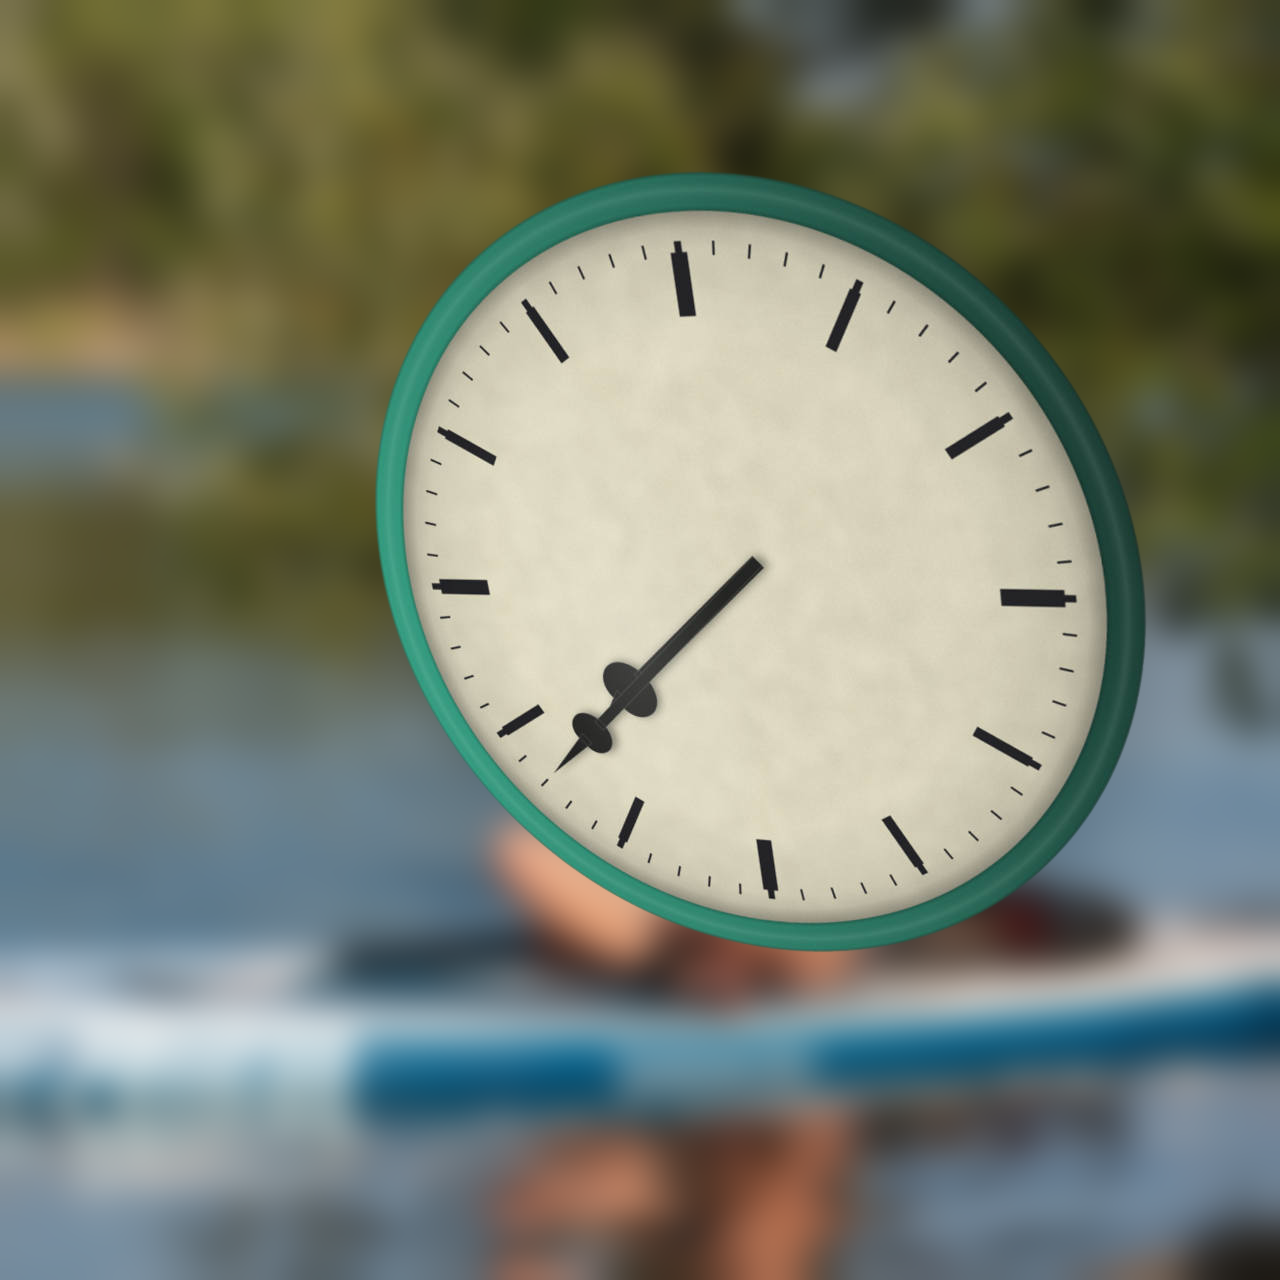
7:38
